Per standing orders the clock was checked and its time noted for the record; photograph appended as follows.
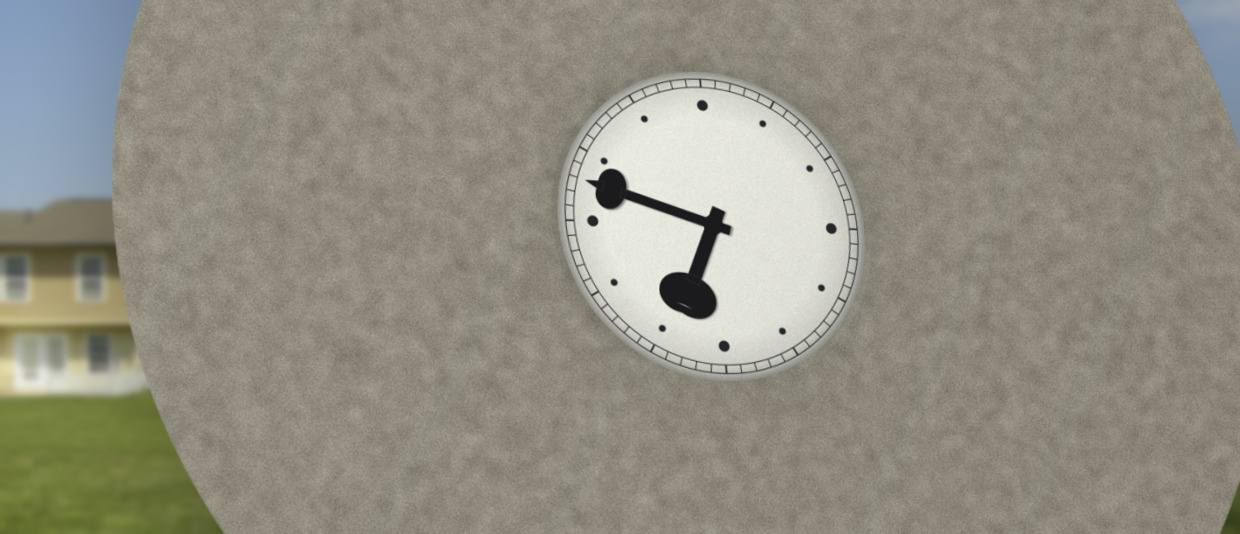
6:48
